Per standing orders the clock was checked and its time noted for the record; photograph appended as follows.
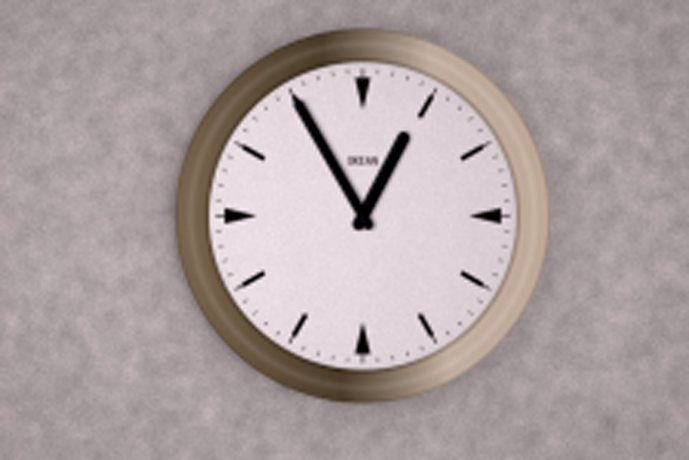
12:55
